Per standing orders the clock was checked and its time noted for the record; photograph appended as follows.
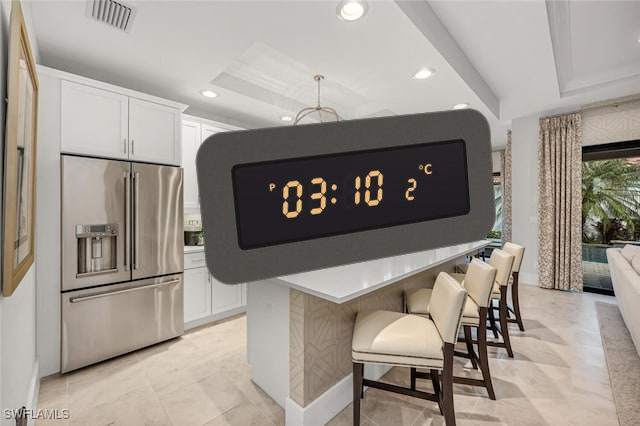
3:10
